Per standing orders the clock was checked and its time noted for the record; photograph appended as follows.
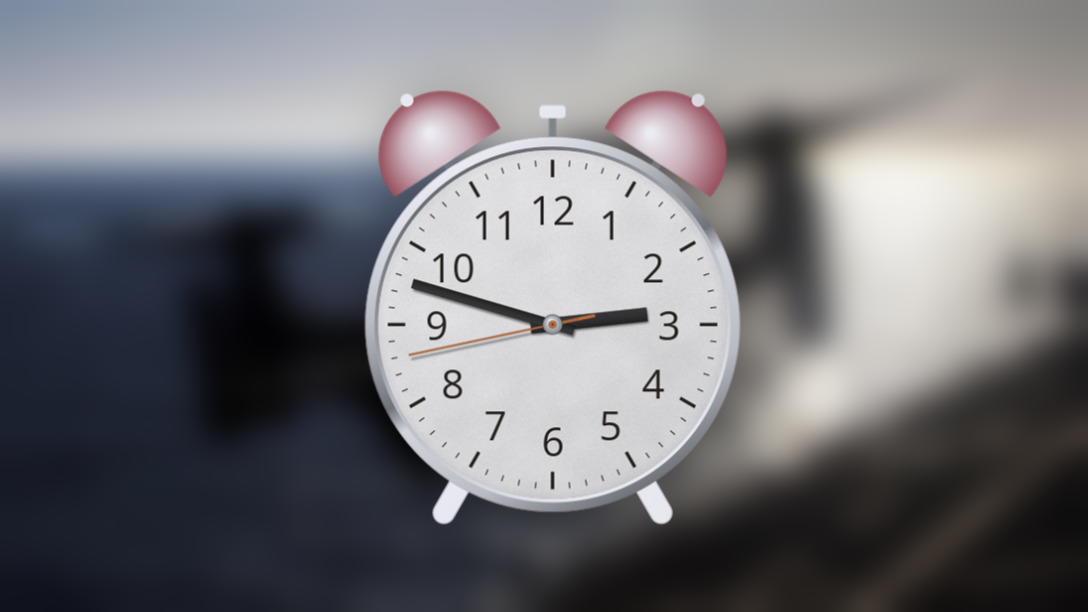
2:47:43
